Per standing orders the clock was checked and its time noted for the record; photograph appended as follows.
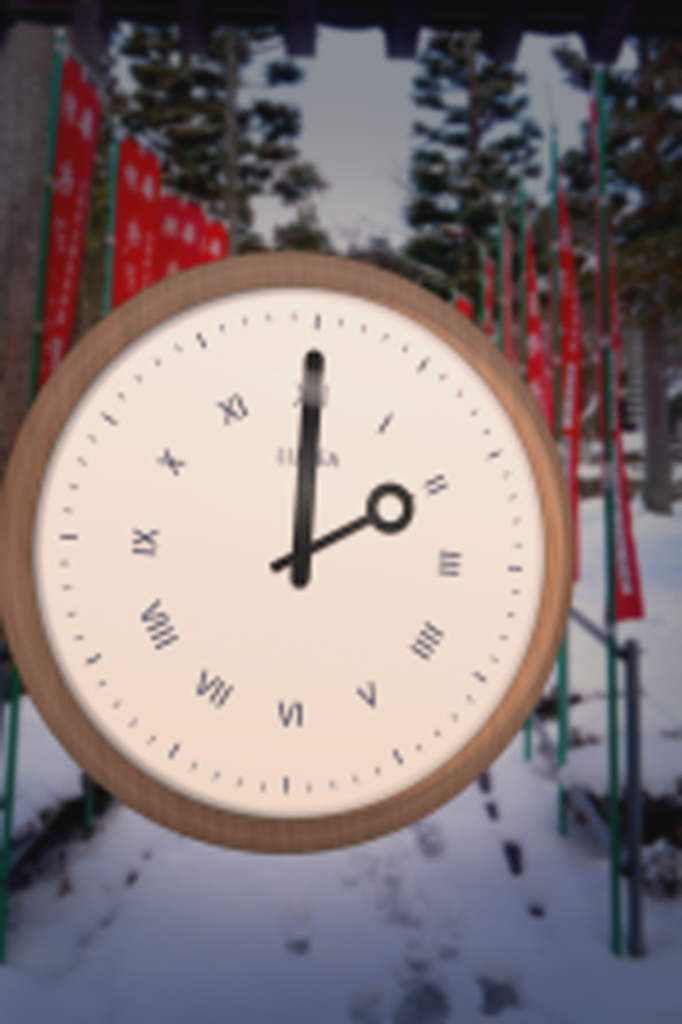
2:00
